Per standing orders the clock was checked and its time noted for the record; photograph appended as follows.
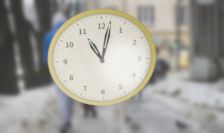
11:02
